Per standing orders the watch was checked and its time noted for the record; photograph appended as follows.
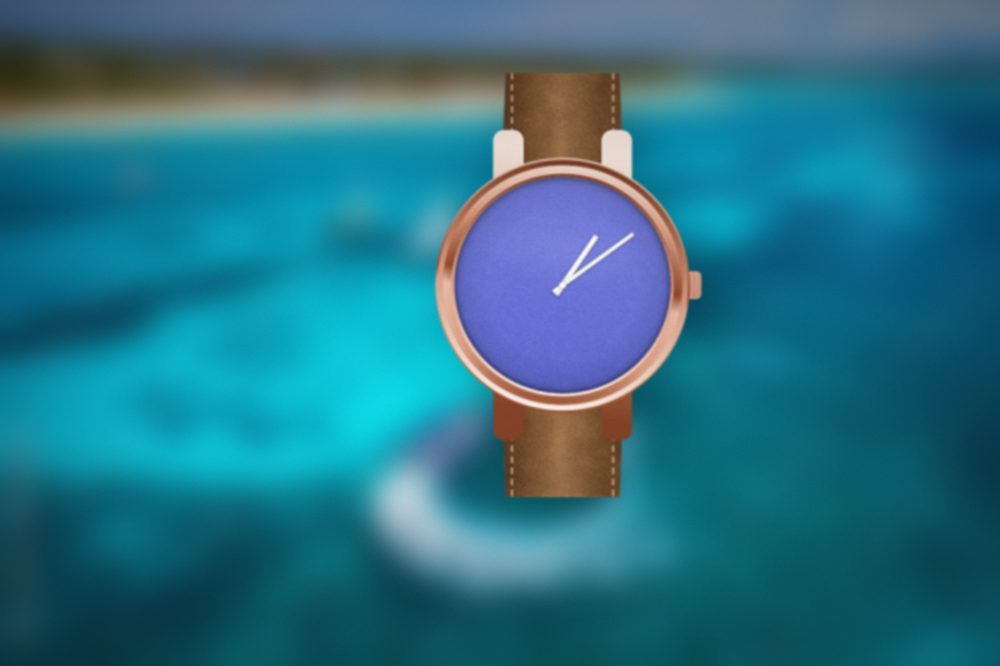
1:09
